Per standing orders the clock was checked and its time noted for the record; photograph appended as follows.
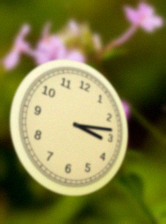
3:13
